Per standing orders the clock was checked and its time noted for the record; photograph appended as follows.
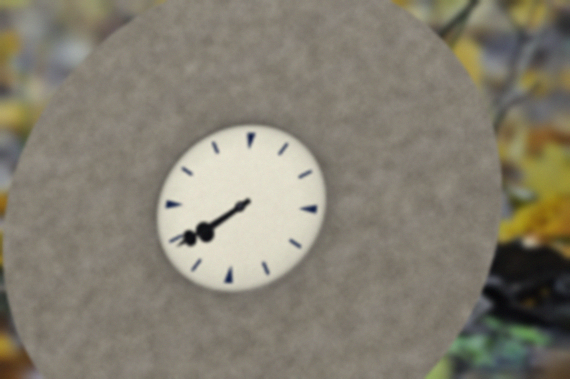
7:39
